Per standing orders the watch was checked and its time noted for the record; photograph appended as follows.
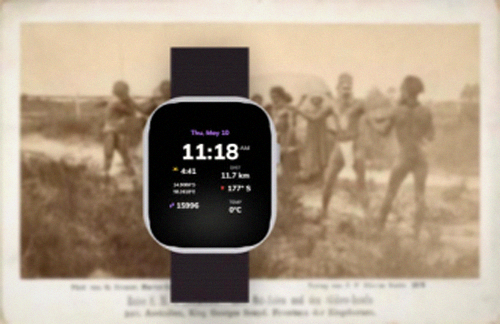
11:18
